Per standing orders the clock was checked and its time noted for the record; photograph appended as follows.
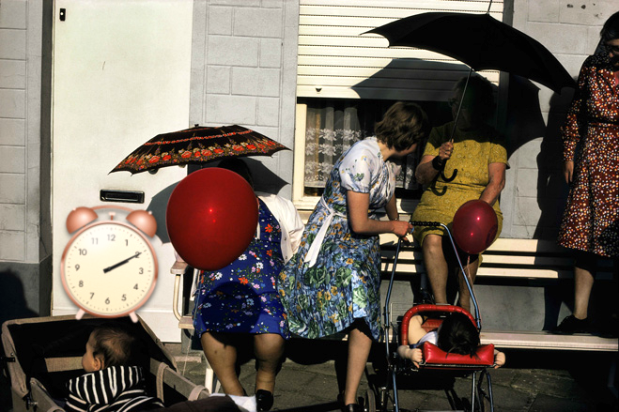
2:10
